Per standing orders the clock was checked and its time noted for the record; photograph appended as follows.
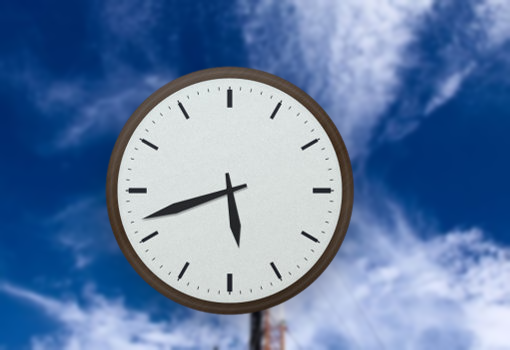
5:42
